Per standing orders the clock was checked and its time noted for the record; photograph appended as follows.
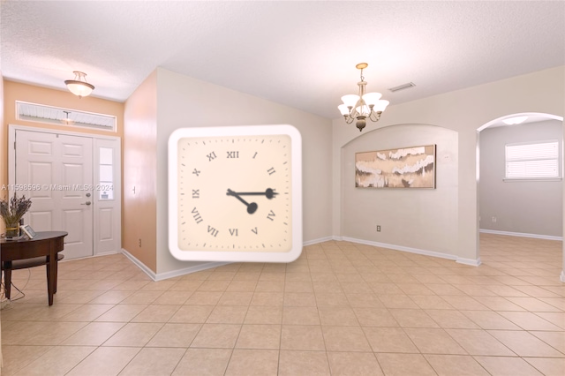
4:15
